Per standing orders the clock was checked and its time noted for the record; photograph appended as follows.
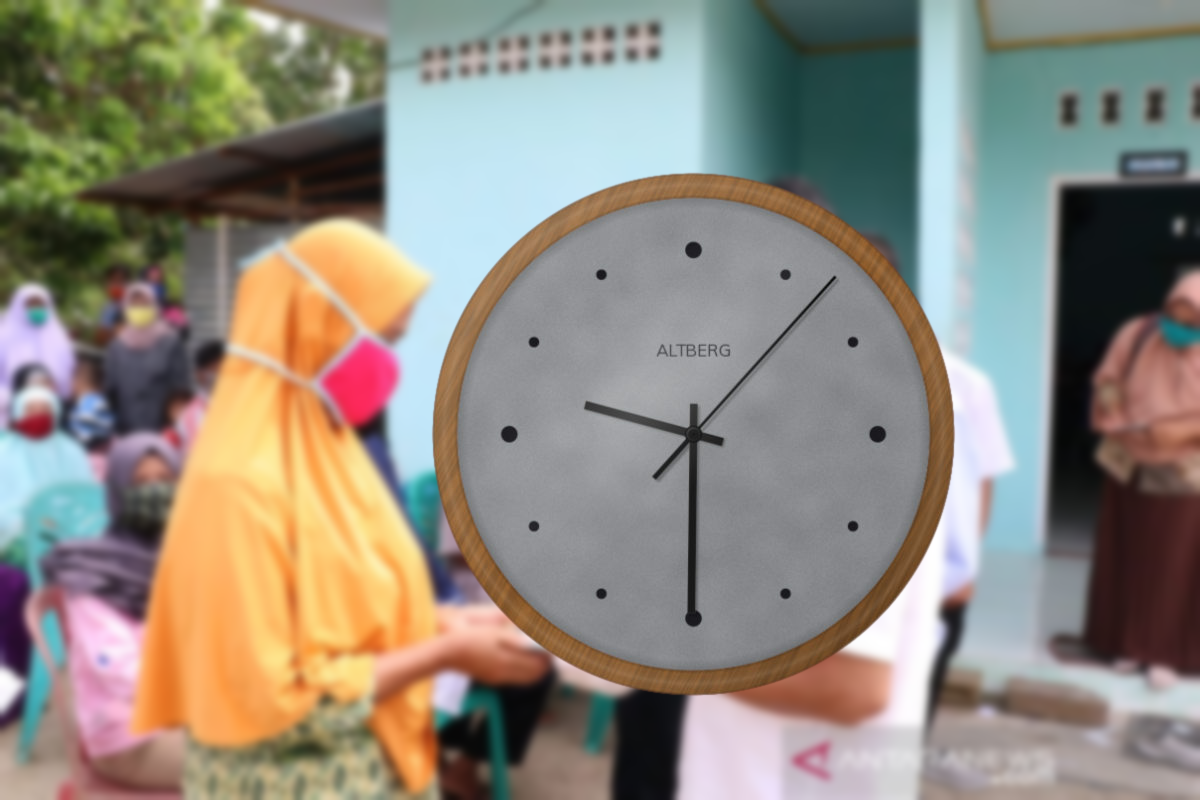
9:30:07
